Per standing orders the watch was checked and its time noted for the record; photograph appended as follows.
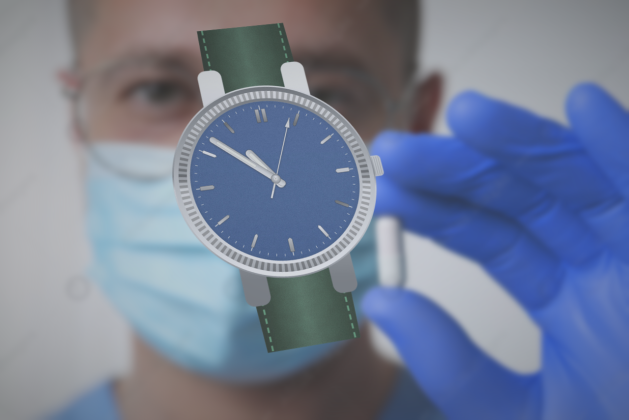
10:52:04
